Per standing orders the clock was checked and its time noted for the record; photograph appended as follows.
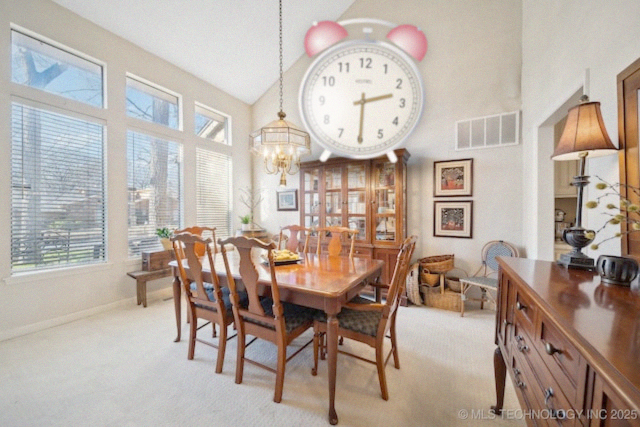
2:30
